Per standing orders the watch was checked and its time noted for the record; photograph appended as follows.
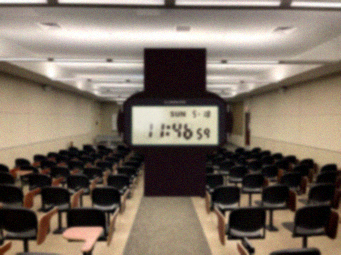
11:46:59
